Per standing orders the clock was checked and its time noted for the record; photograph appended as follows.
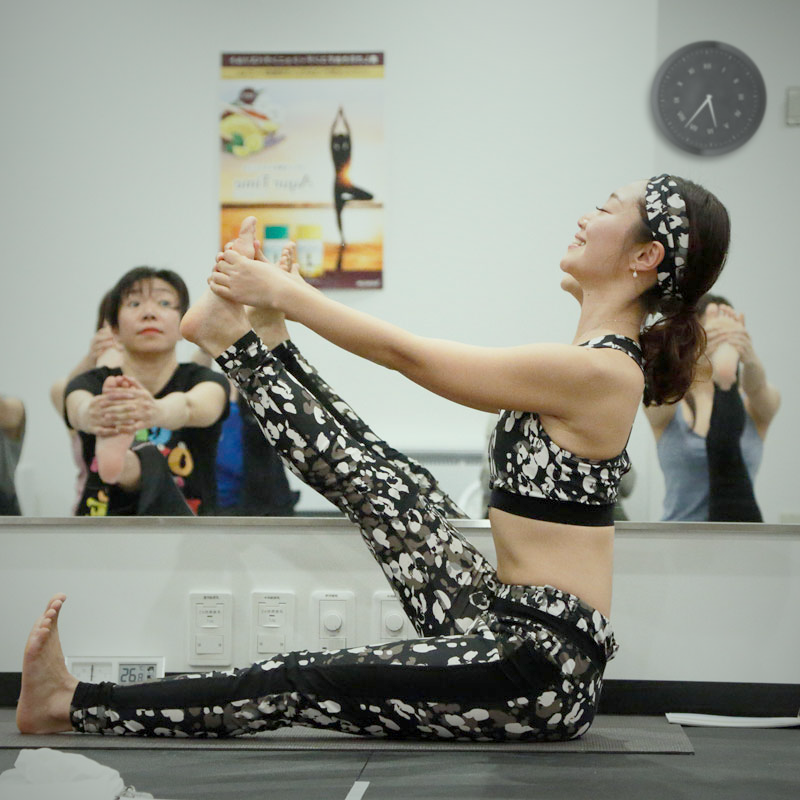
5:37
